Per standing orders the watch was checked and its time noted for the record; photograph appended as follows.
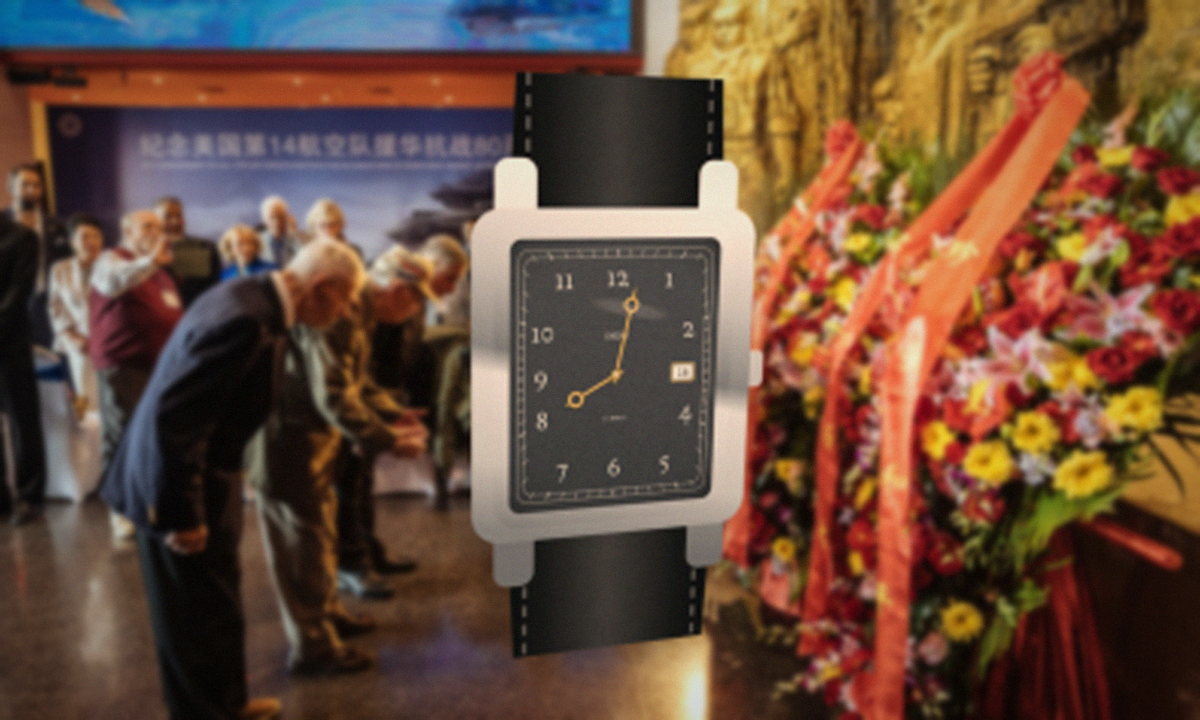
8:02
